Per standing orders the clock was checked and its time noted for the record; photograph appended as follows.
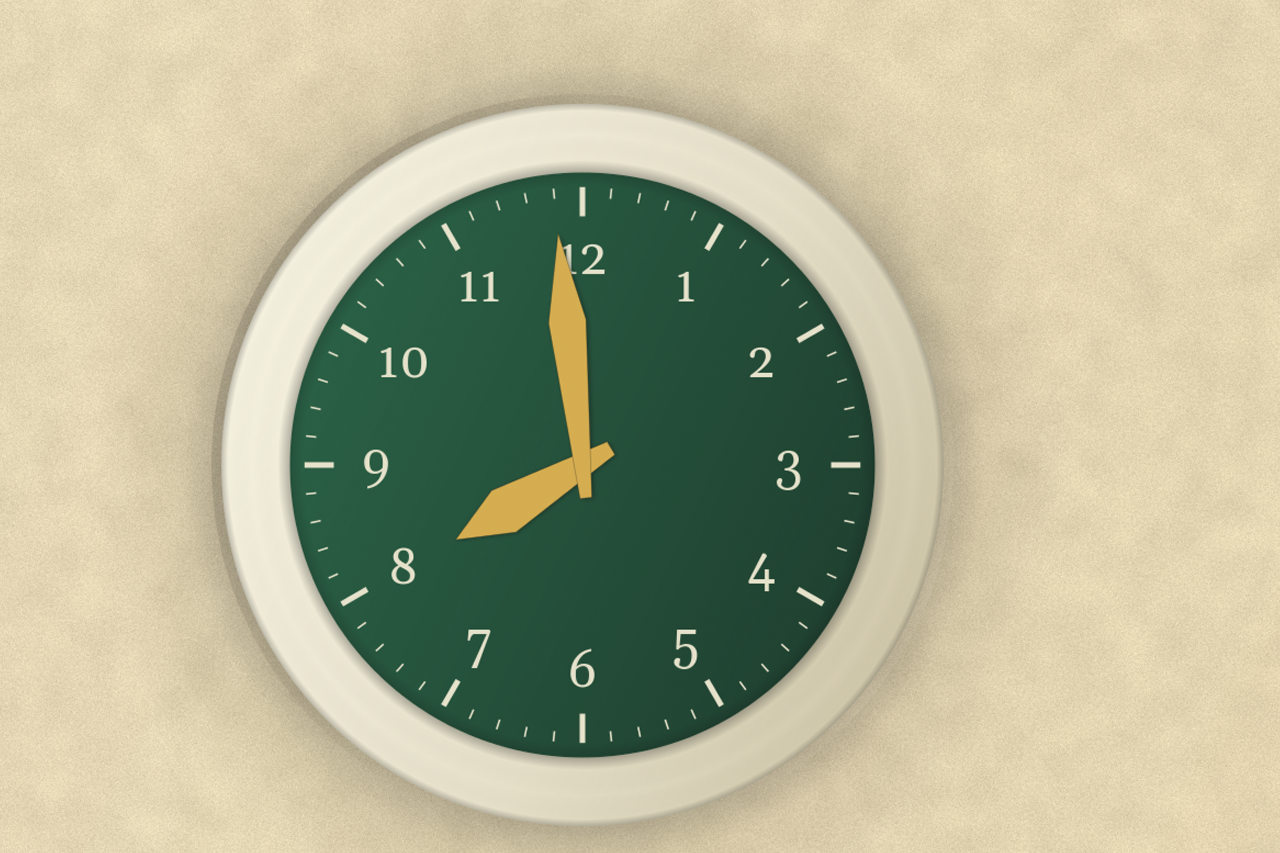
7:59
